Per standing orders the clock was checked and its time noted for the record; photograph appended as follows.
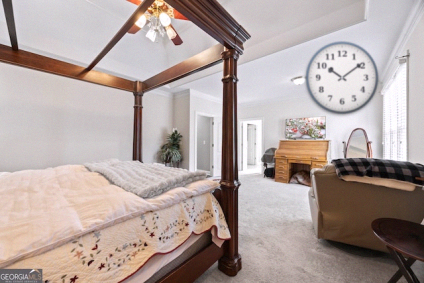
10:09
